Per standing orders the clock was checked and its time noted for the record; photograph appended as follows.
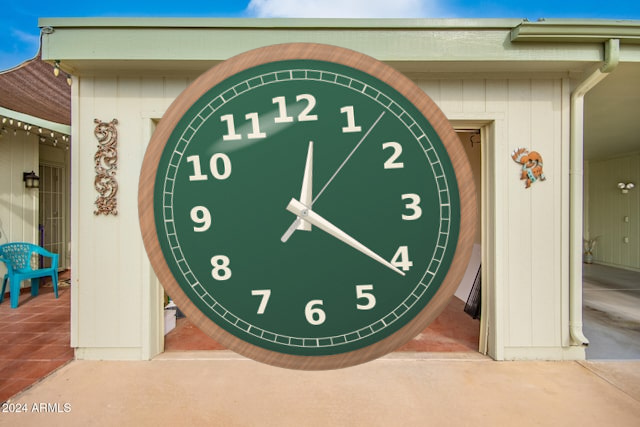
12:21:07
